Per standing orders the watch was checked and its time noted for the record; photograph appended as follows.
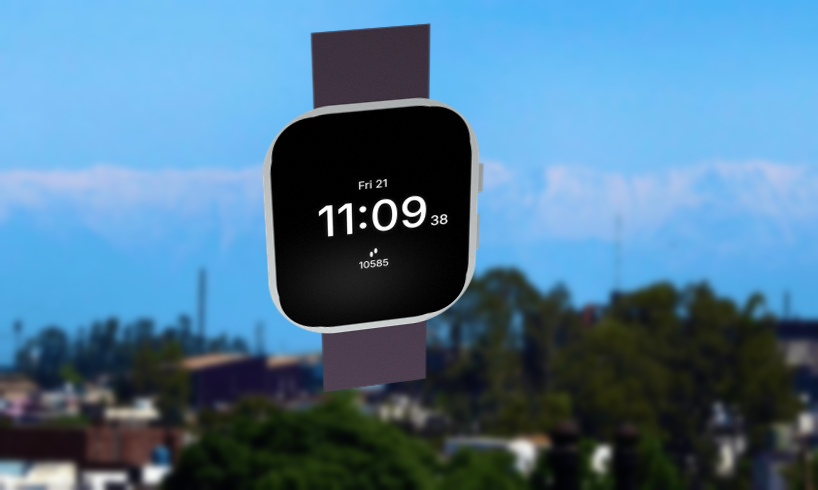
11:09:38
